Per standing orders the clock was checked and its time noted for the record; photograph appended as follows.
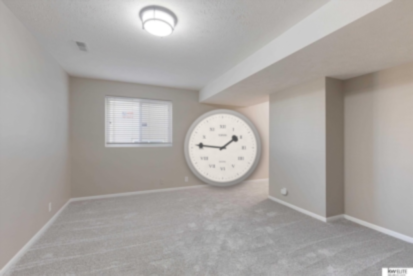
1:46
